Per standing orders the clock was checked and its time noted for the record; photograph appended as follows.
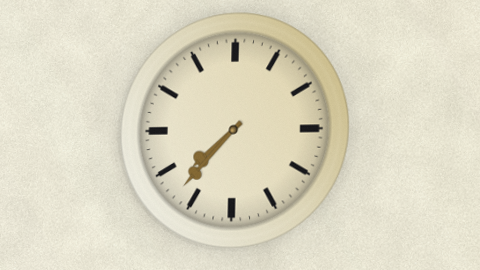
7:37
